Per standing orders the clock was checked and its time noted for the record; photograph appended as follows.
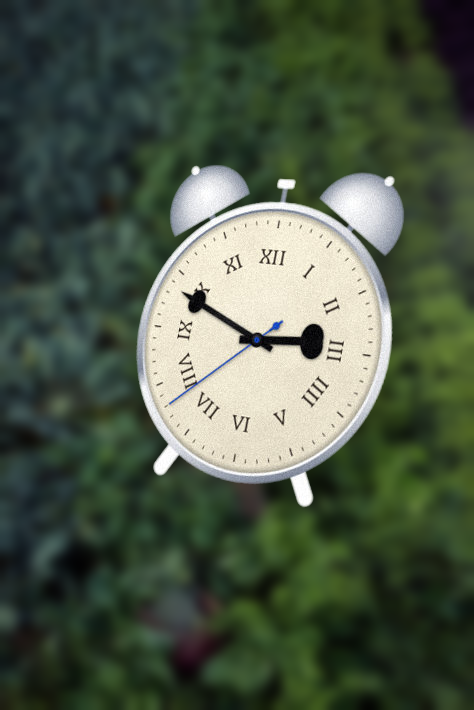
2:48:38
